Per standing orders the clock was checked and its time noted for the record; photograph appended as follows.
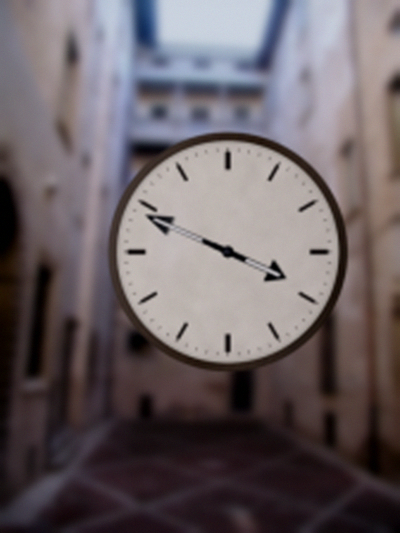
3:49
